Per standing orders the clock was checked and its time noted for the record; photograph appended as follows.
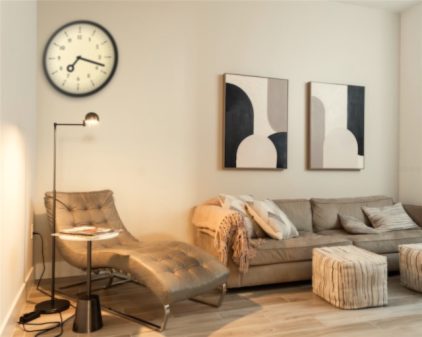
7:18
